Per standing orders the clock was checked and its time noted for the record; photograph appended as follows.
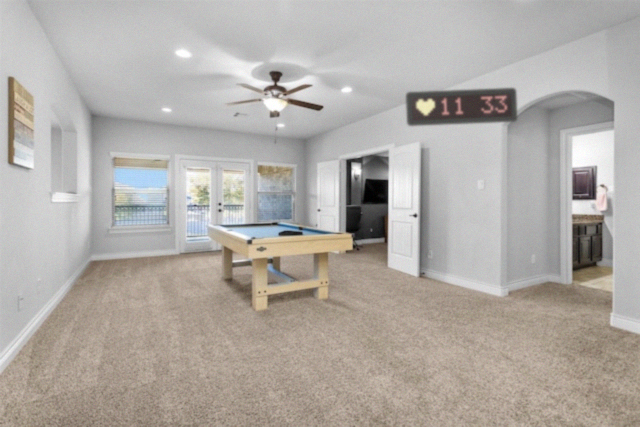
11:33
